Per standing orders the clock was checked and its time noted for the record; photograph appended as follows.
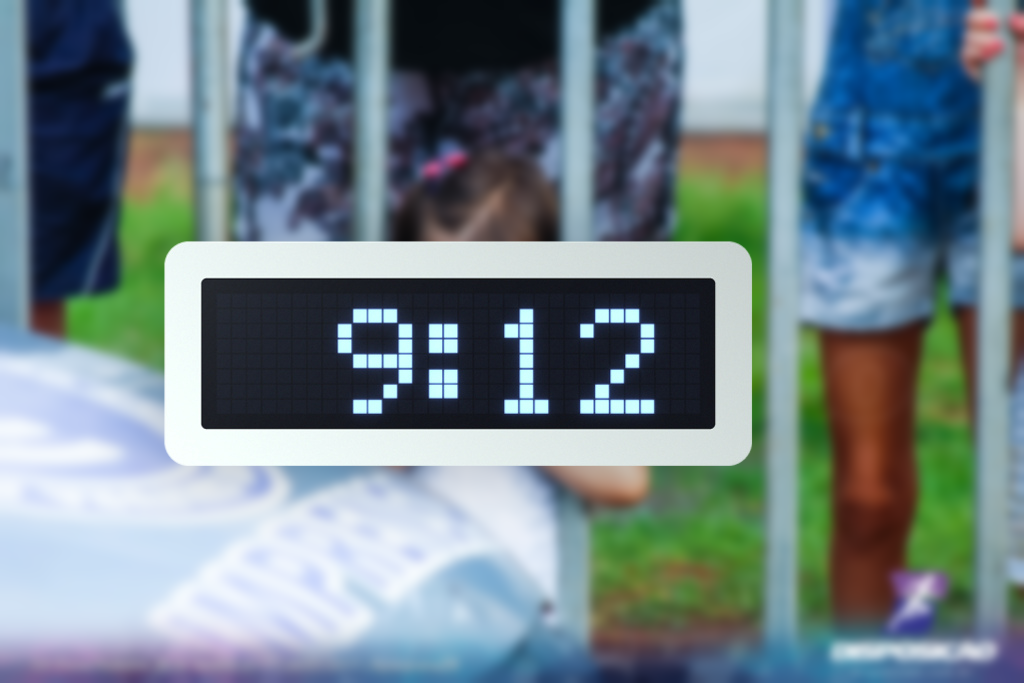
9:12
